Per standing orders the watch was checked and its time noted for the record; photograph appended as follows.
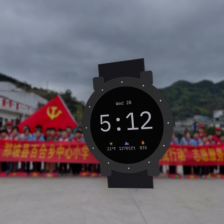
5:12
